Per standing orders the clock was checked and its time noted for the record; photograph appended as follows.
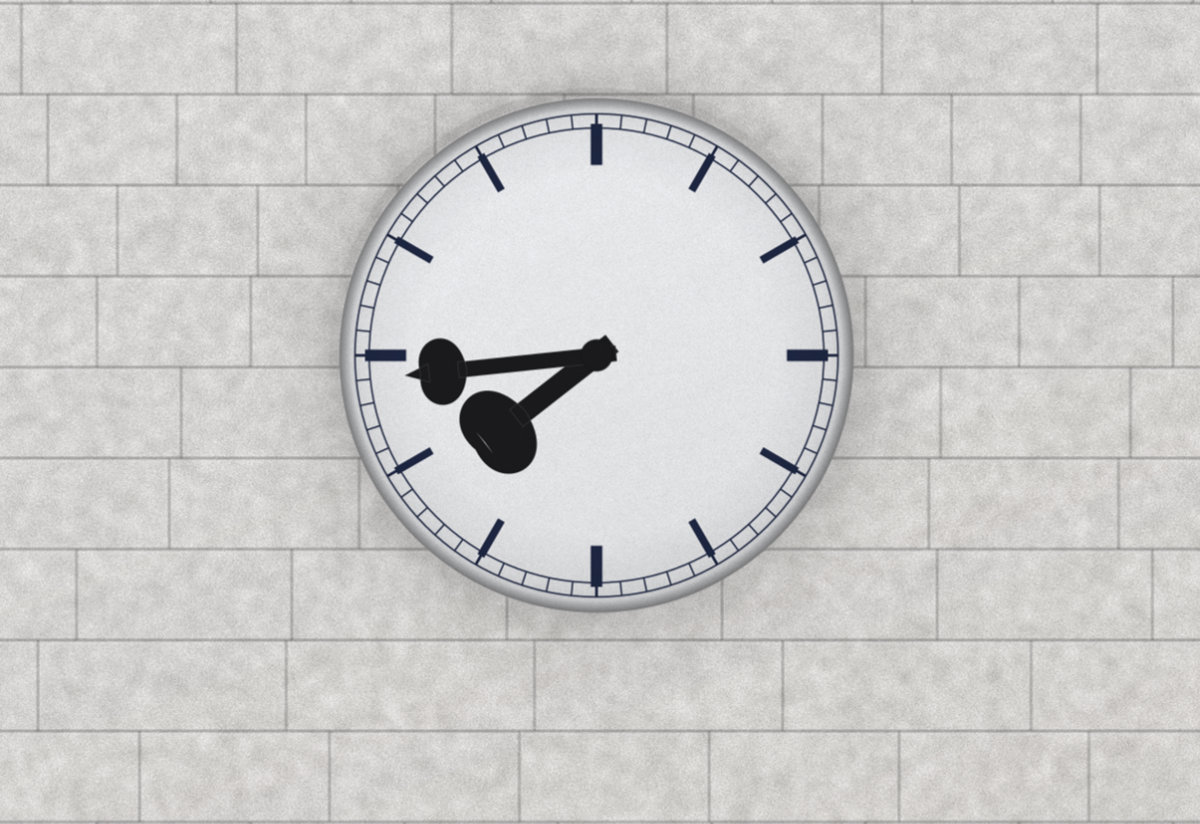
7:44
